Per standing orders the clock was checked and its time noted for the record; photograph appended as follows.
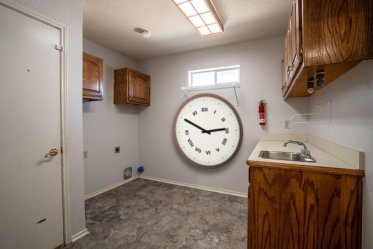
2:50
